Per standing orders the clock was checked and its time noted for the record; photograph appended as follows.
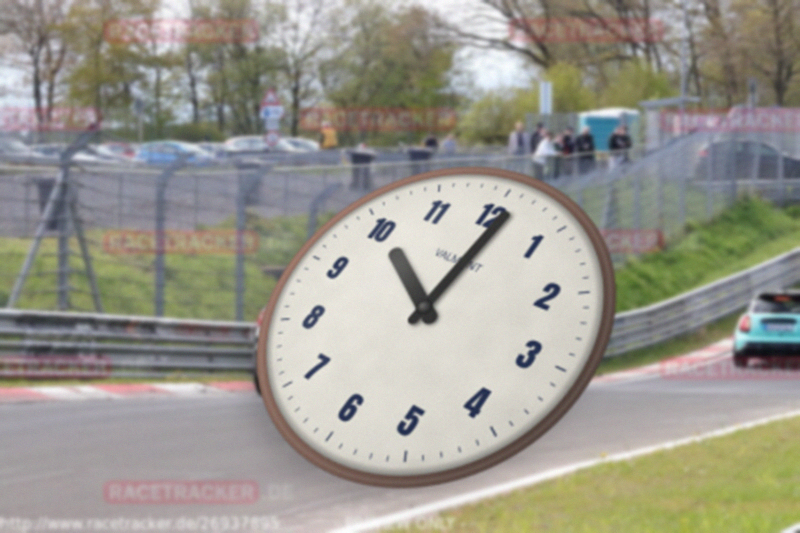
10:01
